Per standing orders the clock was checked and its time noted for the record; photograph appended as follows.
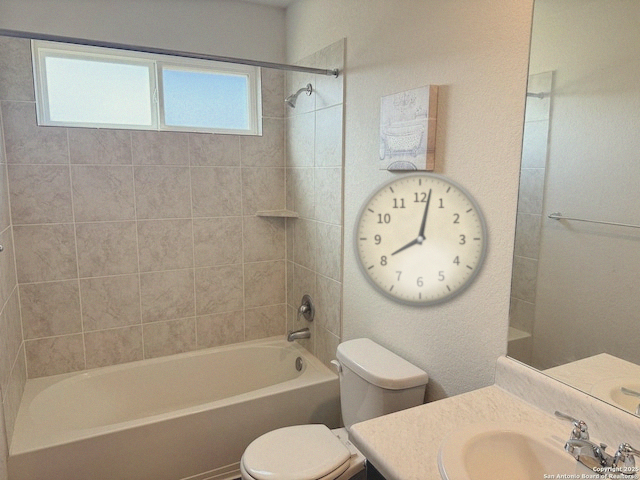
8:02
